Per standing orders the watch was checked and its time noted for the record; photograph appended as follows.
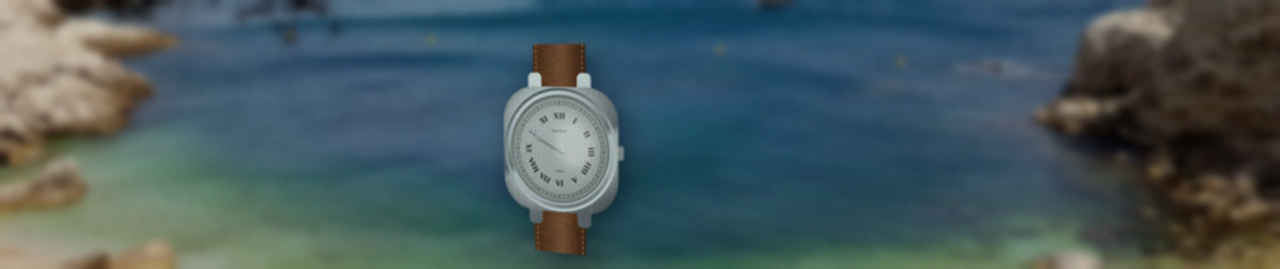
9:50
